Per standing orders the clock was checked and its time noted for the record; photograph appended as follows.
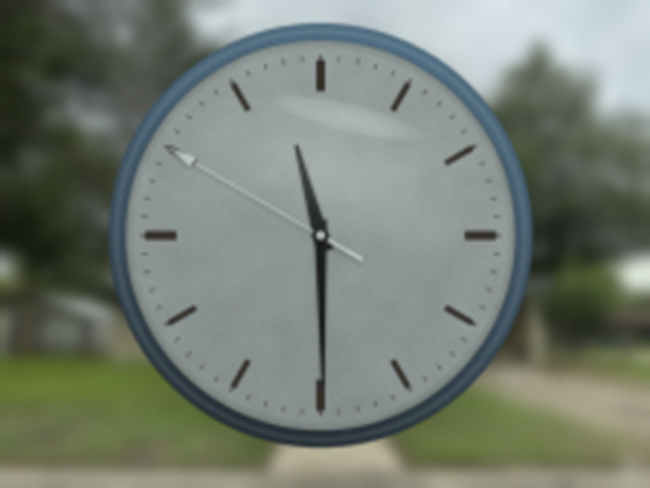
11:29:50
